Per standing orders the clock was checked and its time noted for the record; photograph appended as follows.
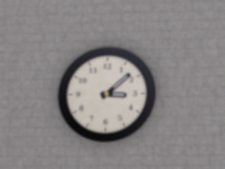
3:08
